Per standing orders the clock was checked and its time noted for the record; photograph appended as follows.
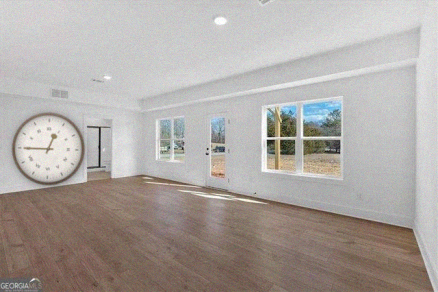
12:45
